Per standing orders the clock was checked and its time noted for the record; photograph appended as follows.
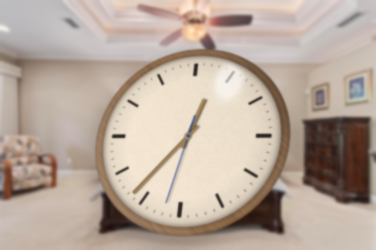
12:36:32
